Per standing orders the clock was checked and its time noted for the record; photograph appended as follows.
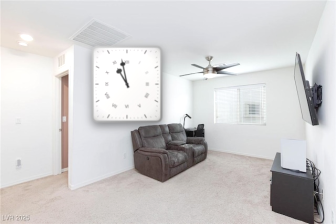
10:58
